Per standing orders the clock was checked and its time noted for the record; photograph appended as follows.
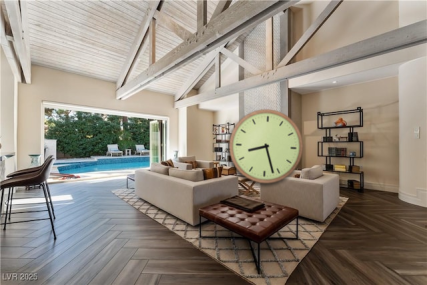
8:27
